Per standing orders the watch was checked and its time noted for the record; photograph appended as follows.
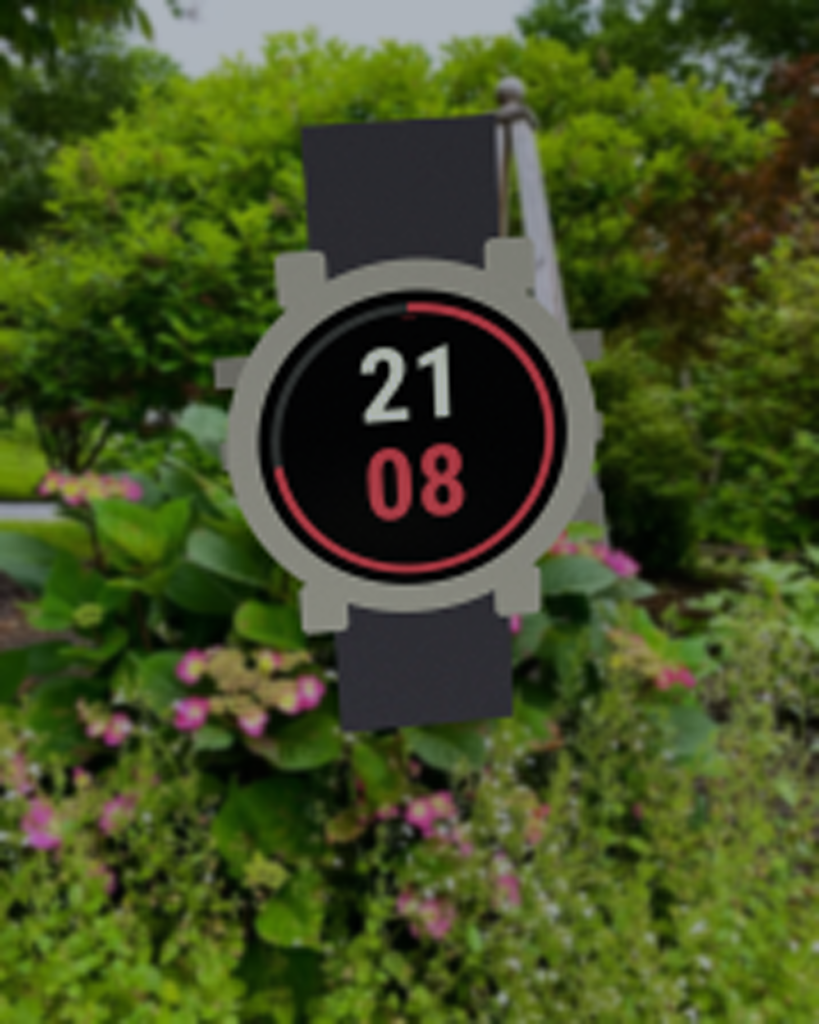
21:08
